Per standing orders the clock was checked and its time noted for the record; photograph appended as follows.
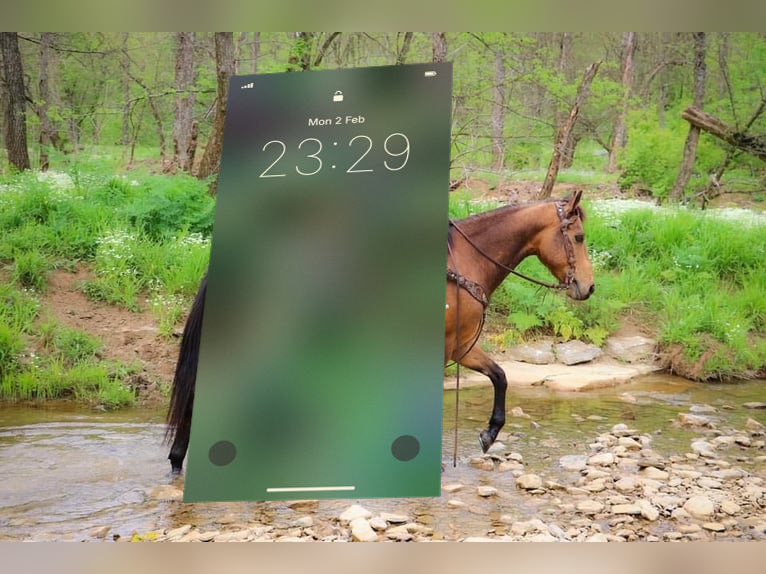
23:29
